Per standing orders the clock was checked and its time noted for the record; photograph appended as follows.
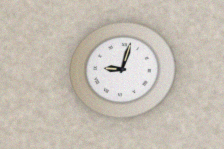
9:02
